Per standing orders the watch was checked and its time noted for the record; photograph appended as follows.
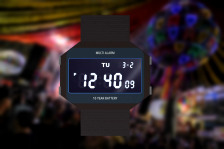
12:40:09
